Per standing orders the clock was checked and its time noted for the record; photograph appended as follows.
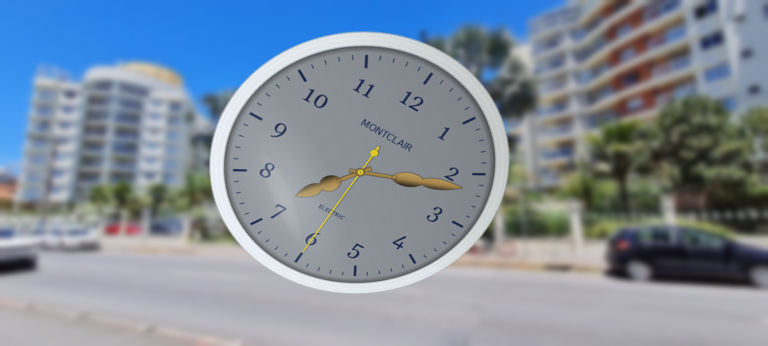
7:11:30
